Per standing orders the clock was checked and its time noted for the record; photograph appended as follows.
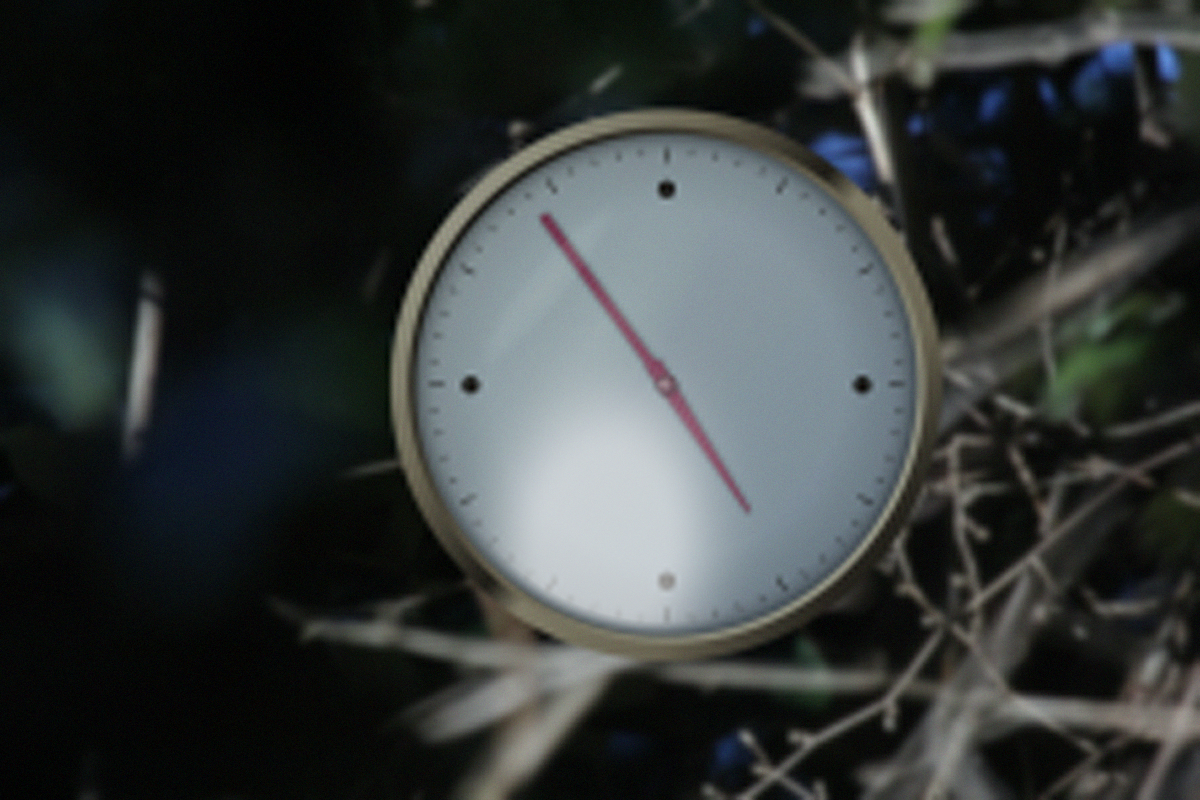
4:54
